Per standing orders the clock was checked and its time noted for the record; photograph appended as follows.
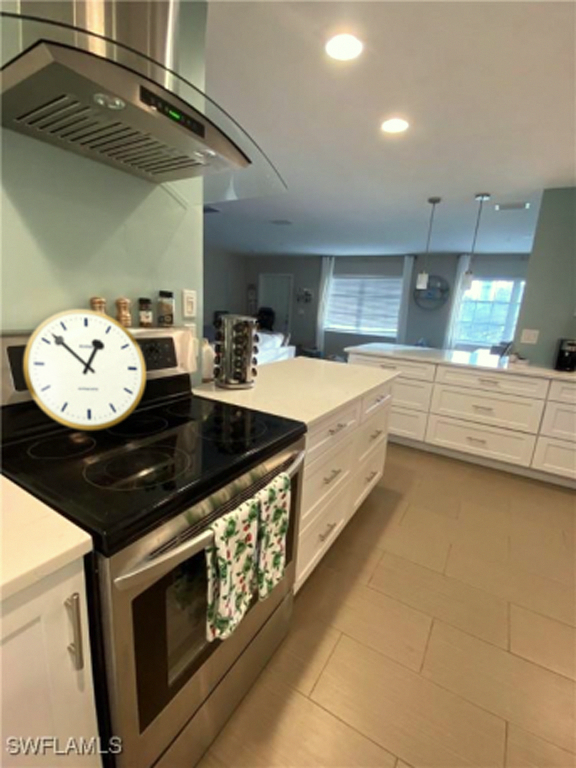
12:52
